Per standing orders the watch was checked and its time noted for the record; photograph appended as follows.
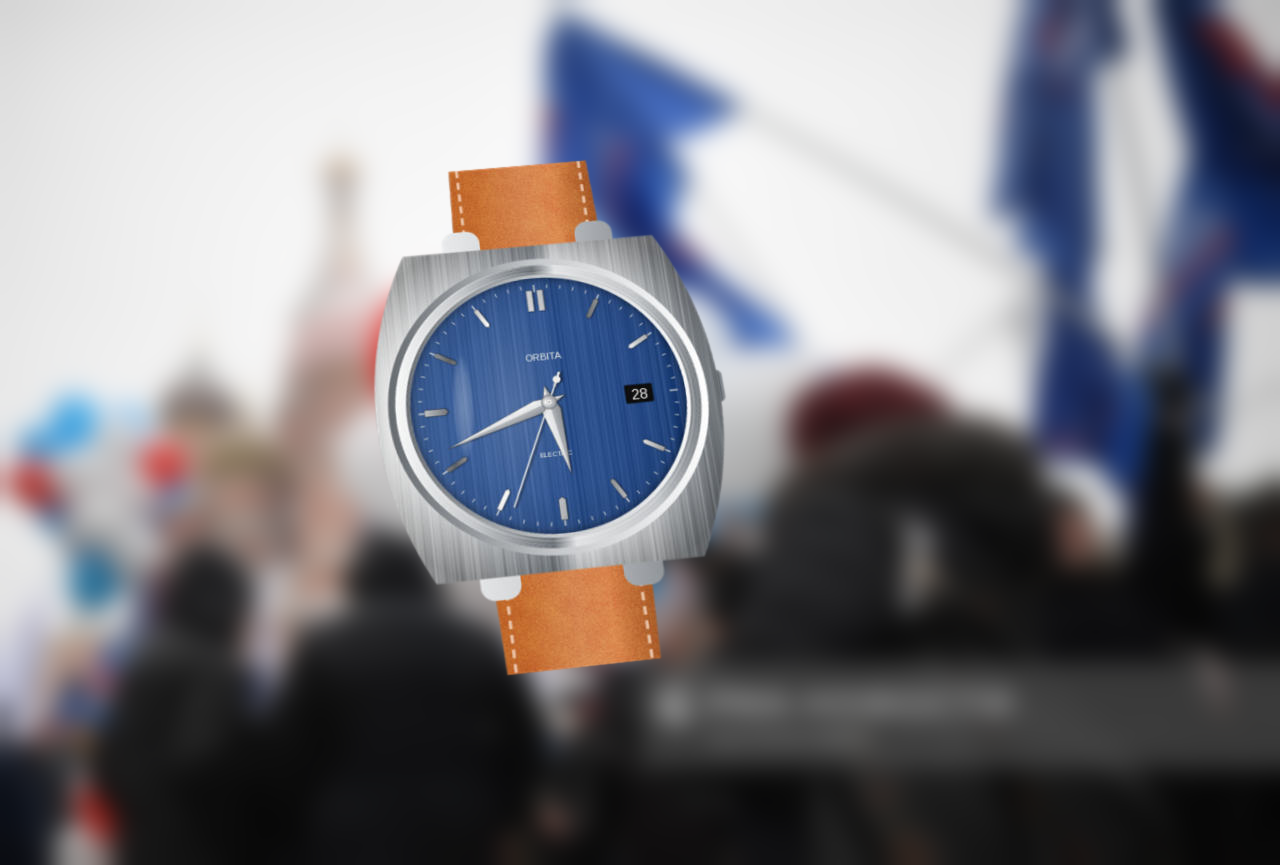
5:41:34
